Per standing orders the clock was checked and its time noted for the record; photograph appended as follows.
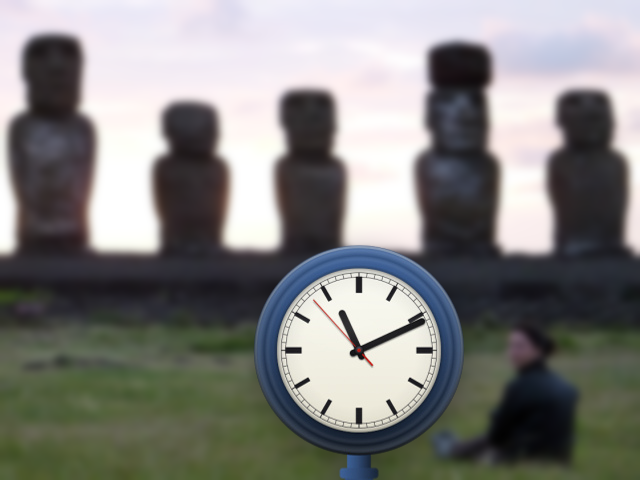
11:10:53
